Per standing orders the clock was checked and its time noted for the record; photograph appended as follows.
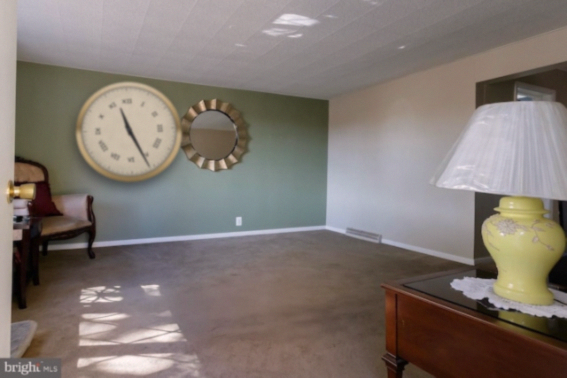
11:26
